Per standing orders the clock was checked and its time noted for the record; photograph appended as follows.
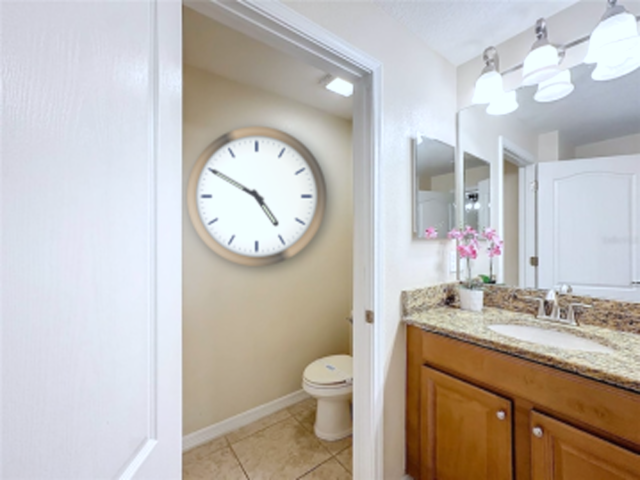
4:50
